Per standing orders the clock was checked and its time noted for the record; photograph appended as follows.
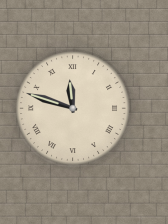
11:48
